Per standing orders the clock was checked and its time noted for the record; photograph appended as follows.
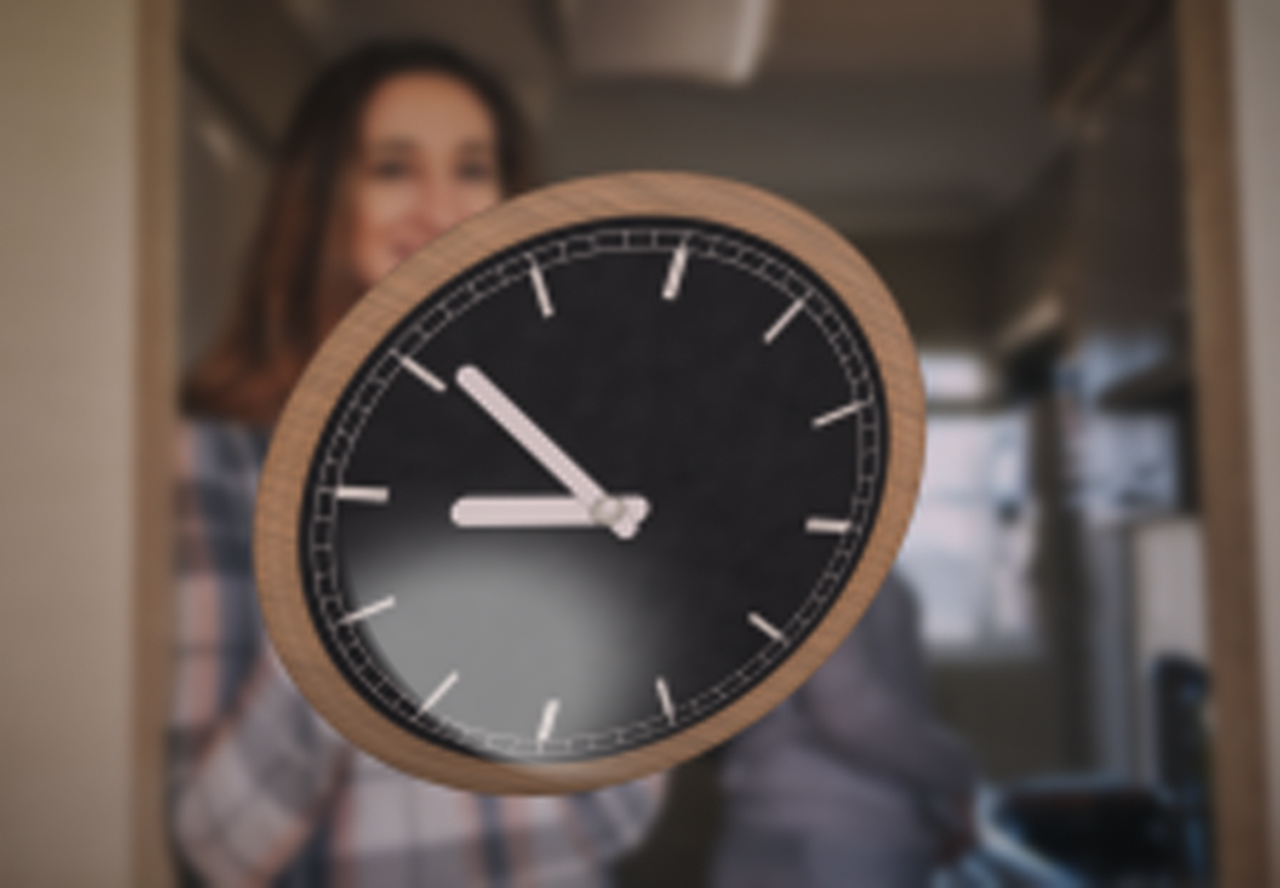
8:51
